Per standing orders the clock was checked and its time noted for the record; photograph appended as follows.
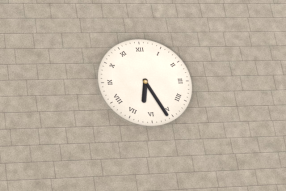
6:26
